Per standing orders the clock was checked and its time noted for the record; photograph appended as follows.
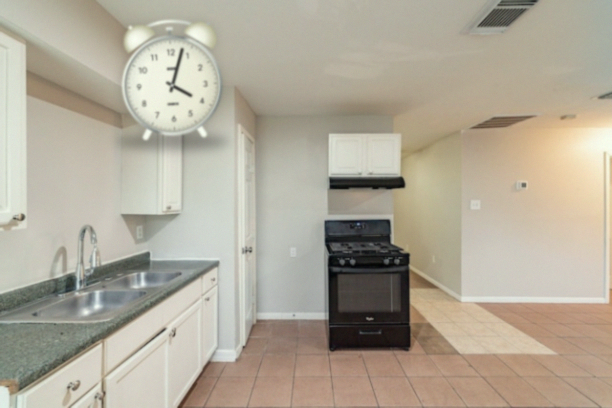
4:03
